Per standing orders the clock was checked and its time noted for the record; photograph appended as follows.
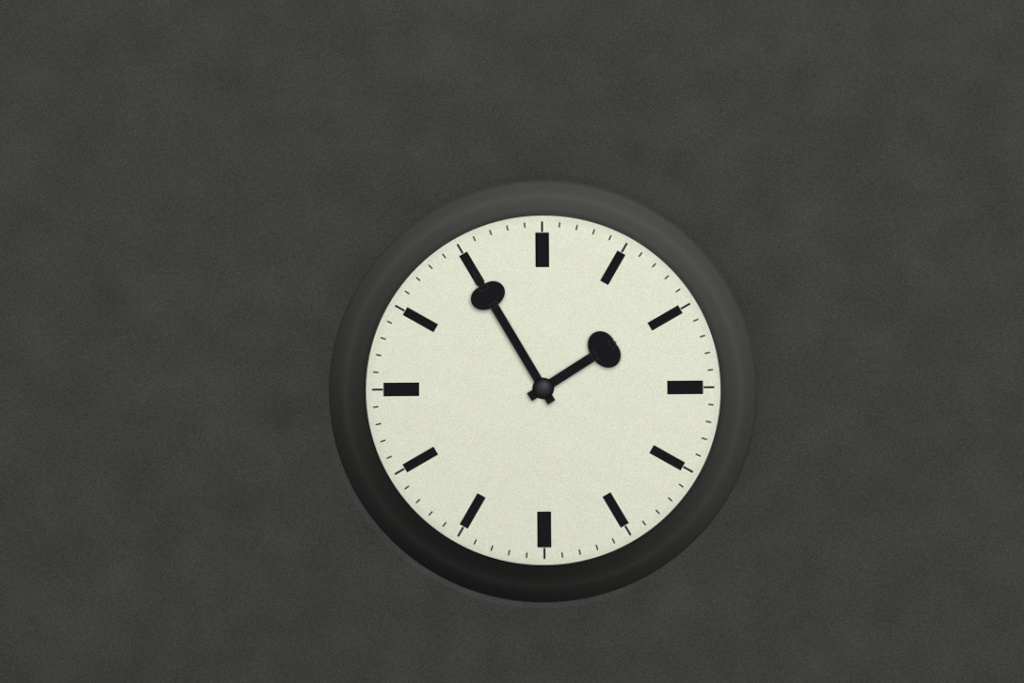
1:55
